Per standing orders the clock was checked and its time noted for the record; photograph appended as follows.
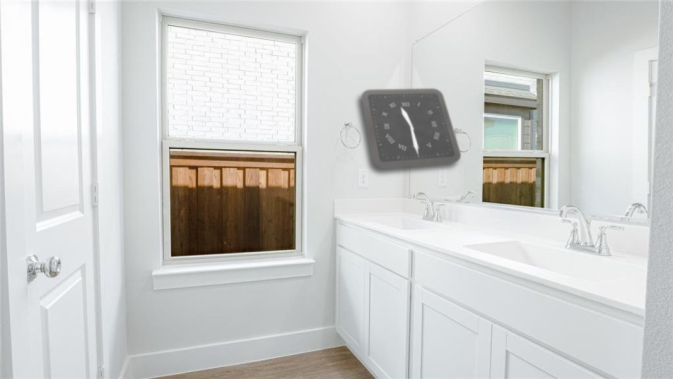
11:30
